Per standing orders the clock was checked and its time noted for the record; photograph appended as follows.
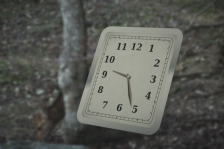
9:26
